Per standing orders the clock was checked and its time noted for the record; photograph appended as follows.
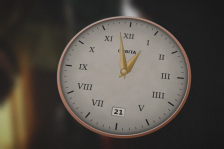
12:58
